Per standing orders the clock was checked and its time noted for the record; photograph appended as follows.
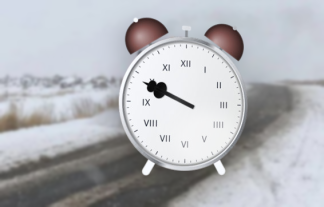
9:49
